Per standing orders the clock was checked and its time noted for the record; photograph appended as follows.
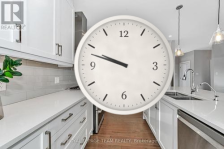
9:48
